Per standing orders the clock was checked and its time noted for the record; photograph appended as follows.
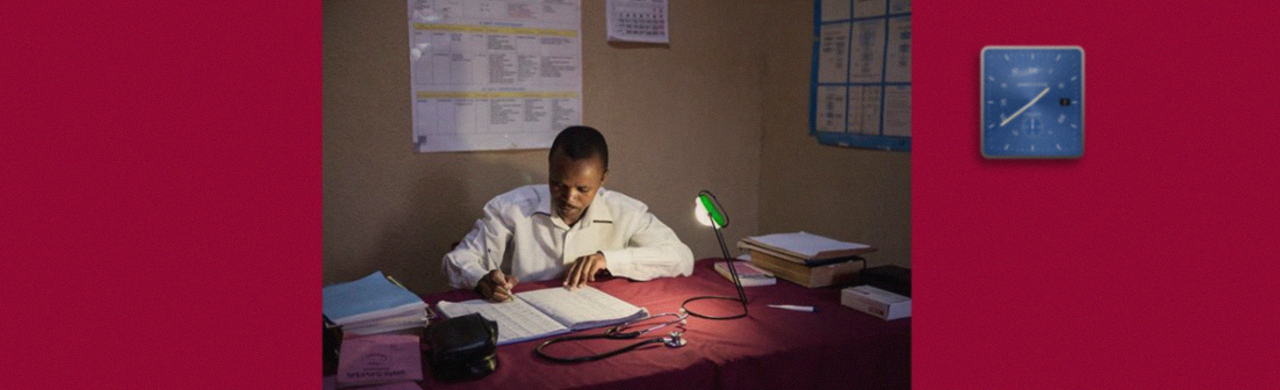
1:39
